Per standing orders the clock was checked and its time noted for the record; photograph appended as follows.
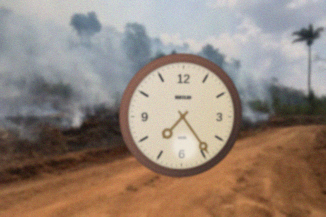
7:24
